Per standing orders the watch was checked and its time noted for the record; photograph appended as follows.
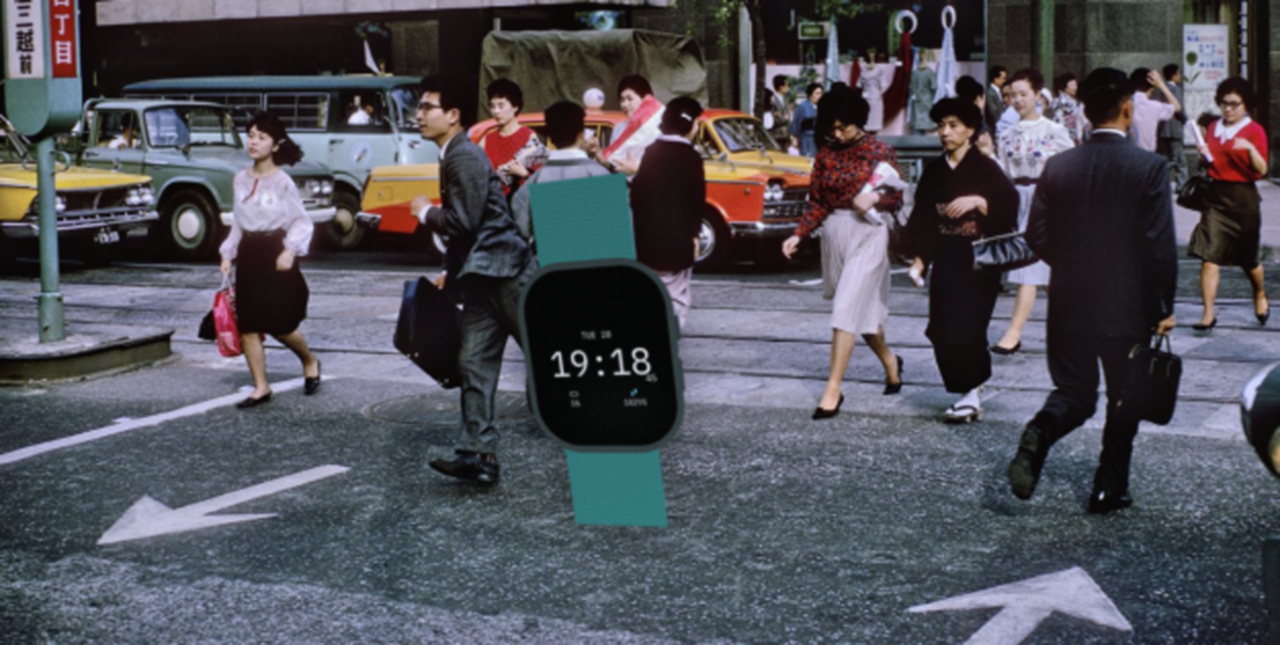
19:18
